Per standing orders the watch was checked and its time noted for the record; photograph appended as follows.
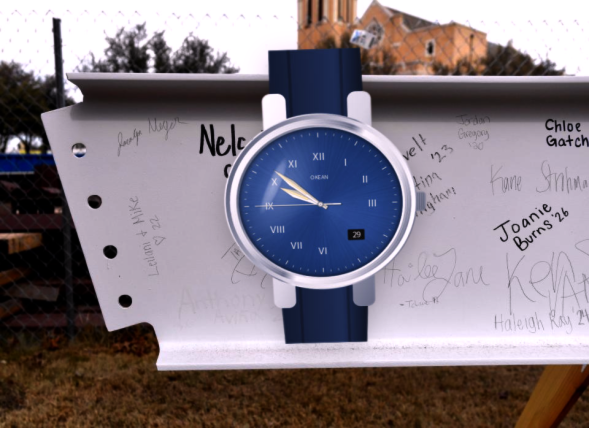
9:51:45
